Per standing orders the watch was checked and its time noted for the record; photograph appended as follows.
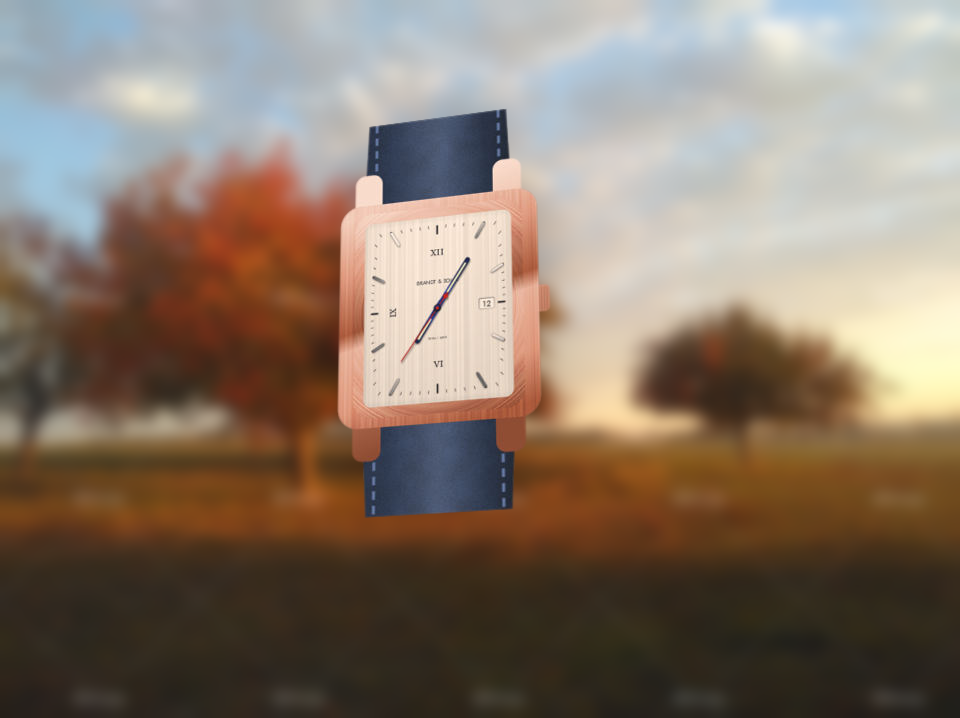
7:05:36
